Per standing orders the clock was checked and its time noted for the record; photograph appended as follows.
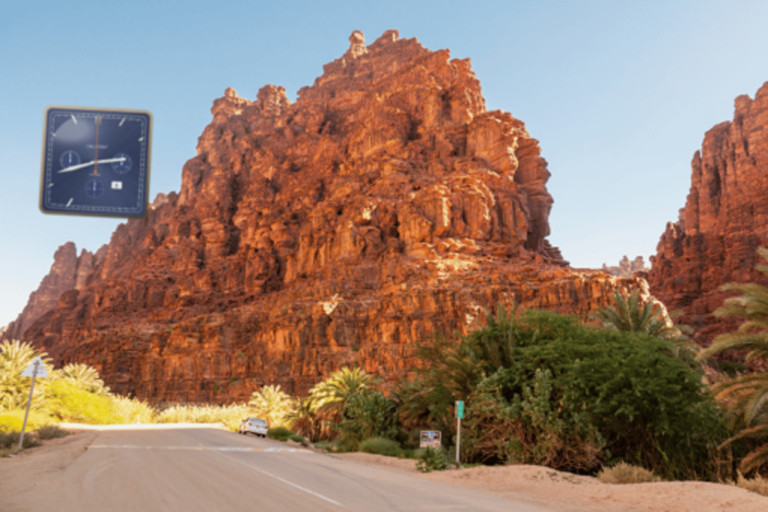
2:42
